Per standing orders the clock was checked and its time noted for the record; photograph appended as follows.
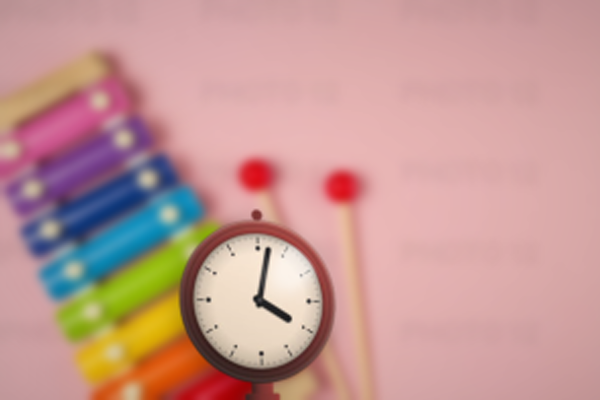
4:02
